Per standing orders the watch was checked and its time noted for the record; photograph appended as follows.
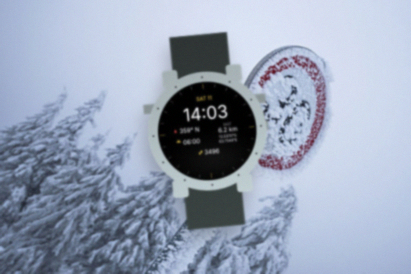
14:03
